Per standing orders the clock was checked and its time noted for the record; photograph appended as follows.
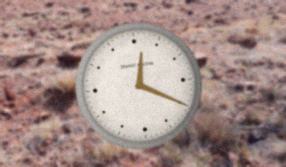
12:20
